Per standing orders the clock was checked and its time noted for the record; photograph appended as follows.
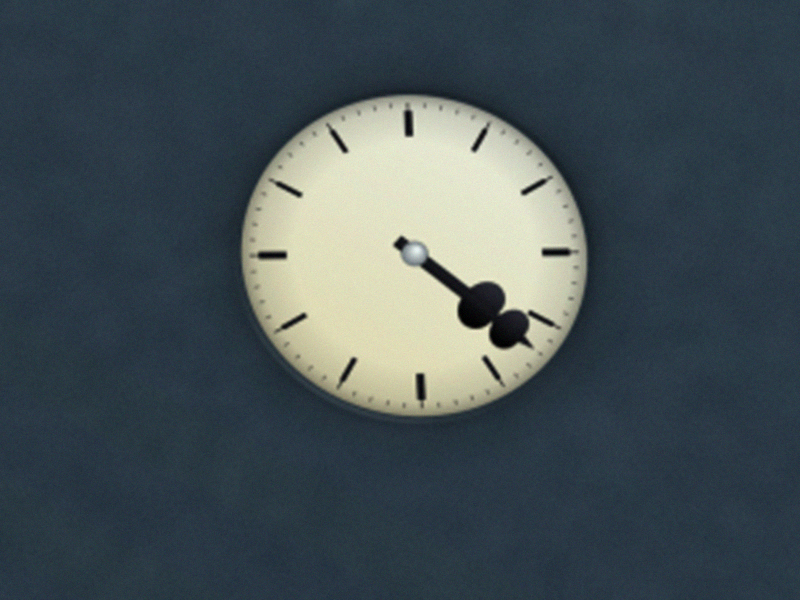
4:22
